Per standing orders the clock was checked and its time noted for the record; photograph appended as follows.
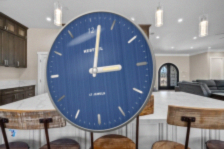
3:02
